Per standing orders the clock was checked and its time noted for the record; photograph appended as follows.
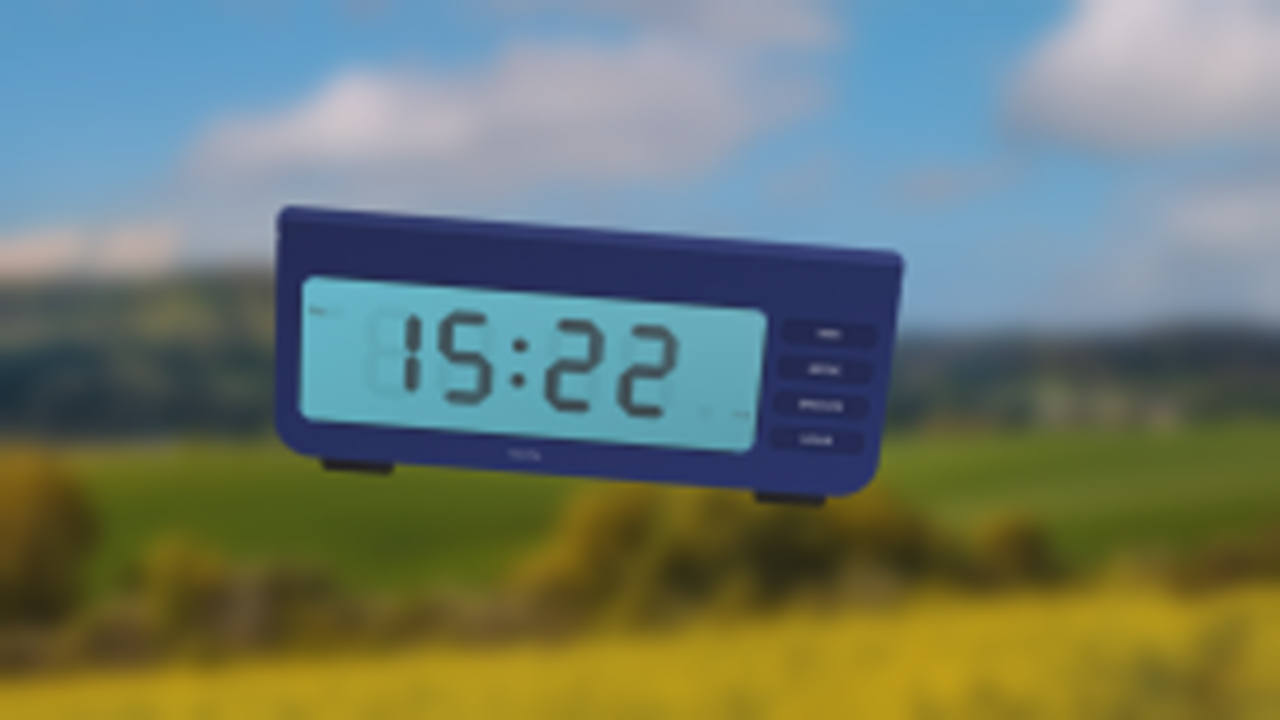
15:22
